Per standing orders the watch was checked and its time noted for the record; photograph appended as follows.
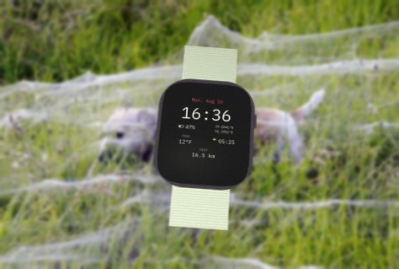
16:36
